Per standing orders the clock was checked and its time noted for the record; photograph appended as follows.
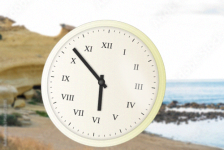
5:52
